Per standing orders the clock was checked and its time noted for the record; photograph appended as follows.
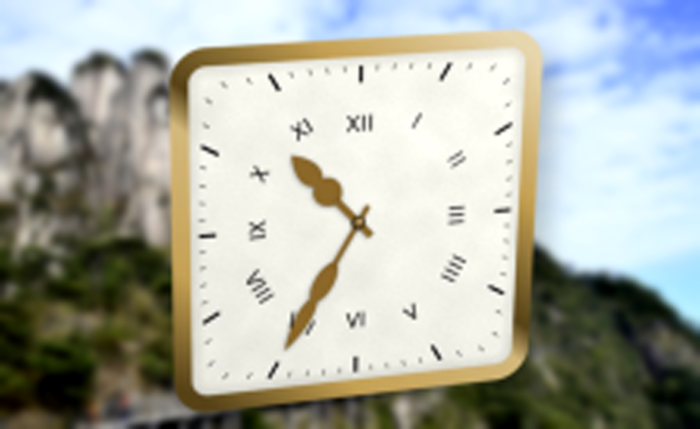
10:35
